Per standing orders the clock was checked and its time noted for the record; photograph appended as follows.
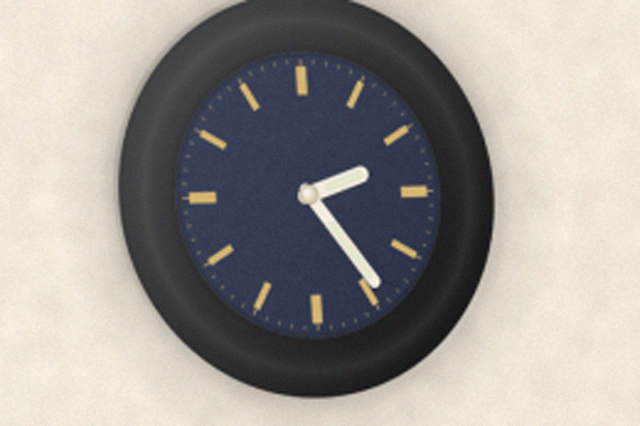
2:24
